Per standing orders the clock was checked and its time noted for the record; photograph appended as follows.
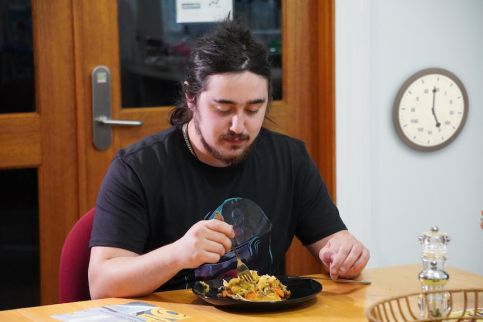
4:59
